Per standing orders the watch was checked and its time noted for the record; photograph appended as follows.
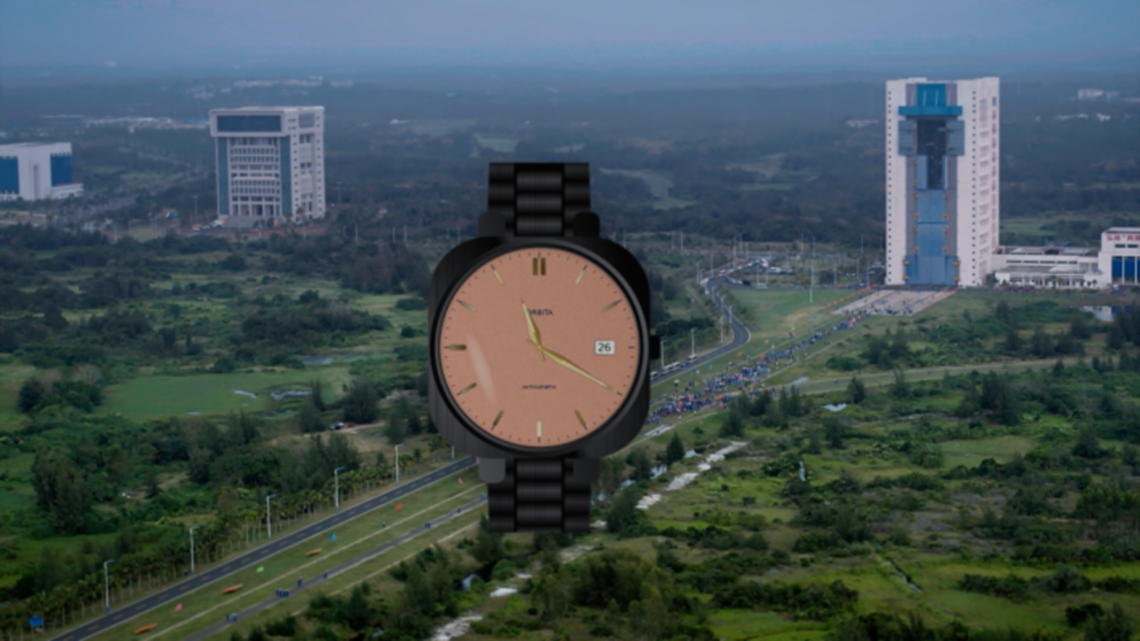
11:20
